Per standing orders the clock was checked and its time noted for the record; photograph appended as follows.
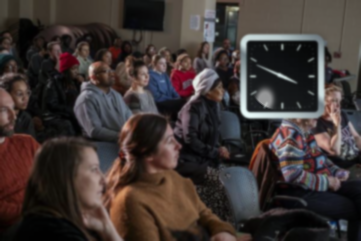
3:49
